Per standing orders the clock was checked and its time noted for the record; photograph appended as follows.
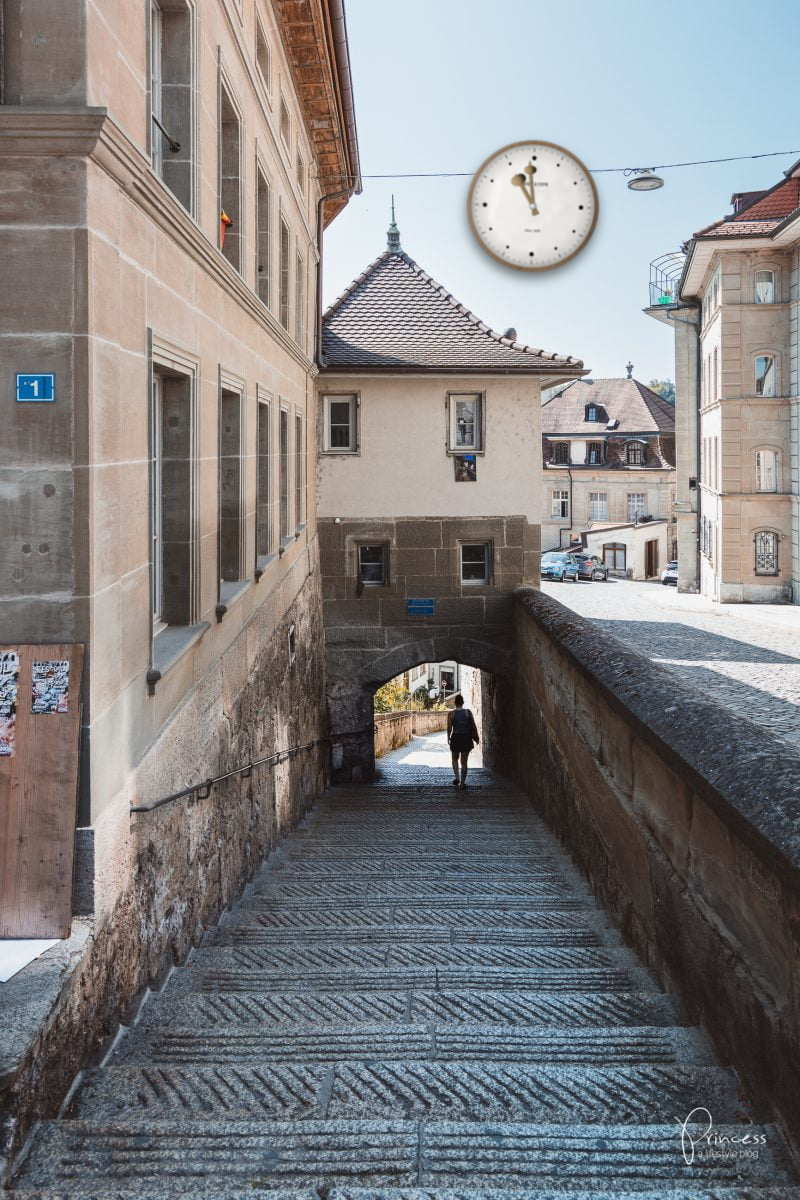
10:59
